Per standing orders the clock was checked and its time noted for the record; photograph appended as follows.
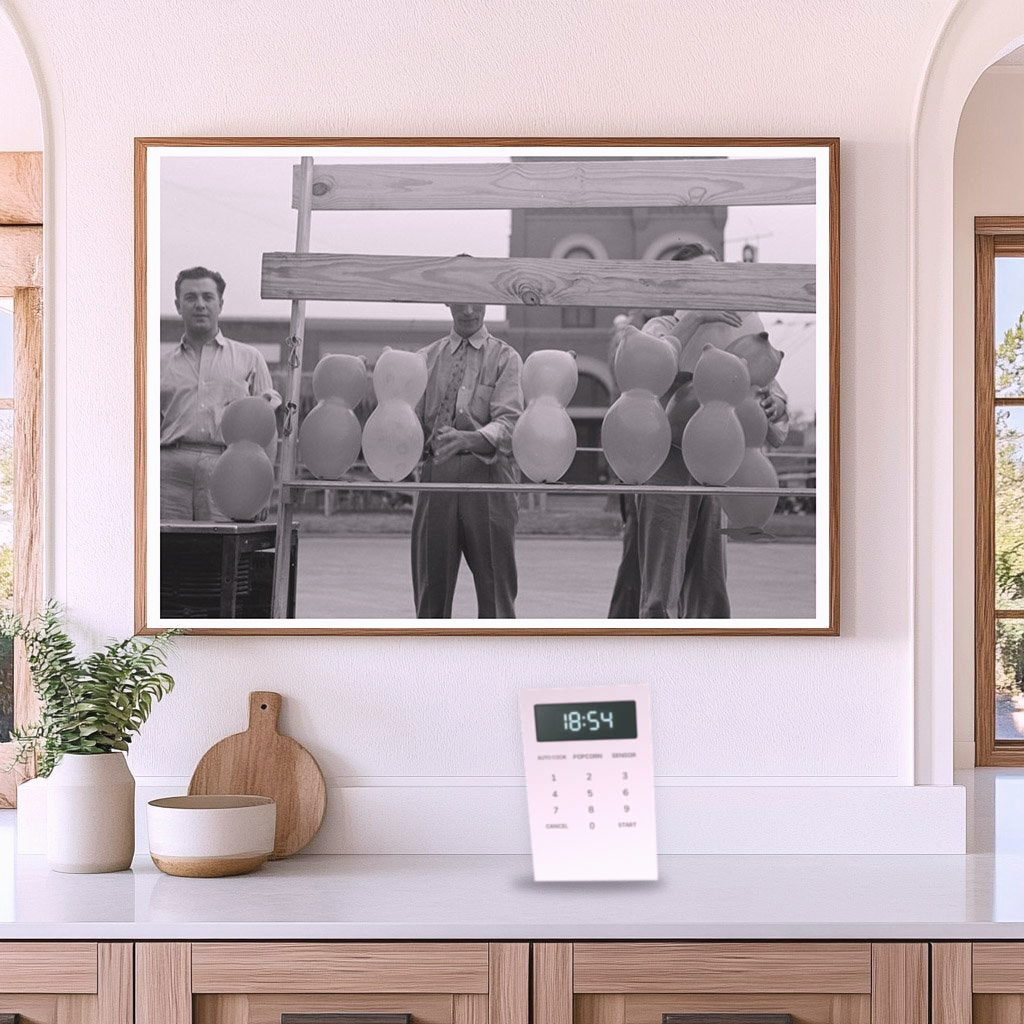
18:54
